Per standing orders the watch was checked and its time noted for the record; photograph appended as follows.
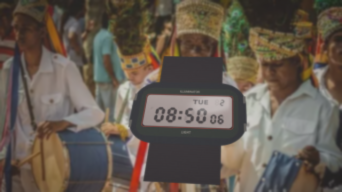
8:50:06
